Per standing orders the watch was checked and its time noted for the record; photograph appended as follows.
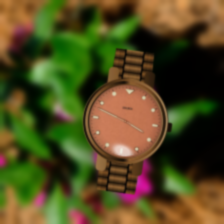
3:48
